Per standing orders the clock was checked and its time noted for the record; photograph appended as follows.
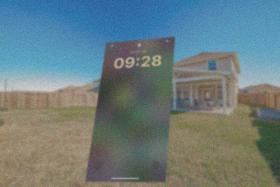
9:28
